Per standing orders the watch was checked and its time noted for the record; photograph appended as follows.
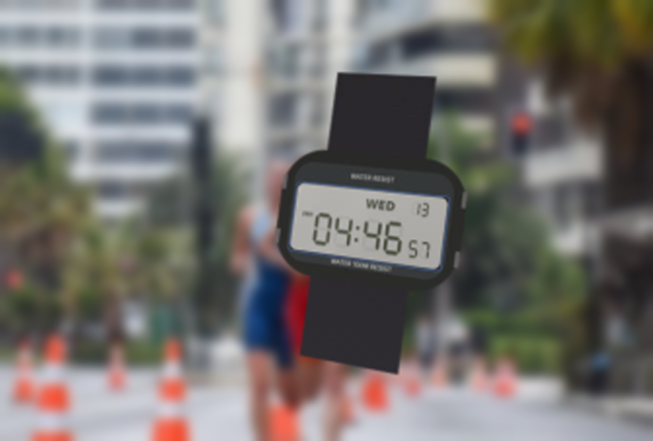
4:46:57
